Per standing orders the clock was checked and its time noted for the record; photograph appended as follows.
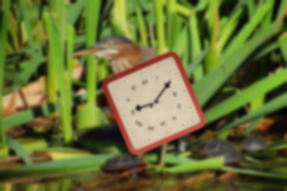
9:10
